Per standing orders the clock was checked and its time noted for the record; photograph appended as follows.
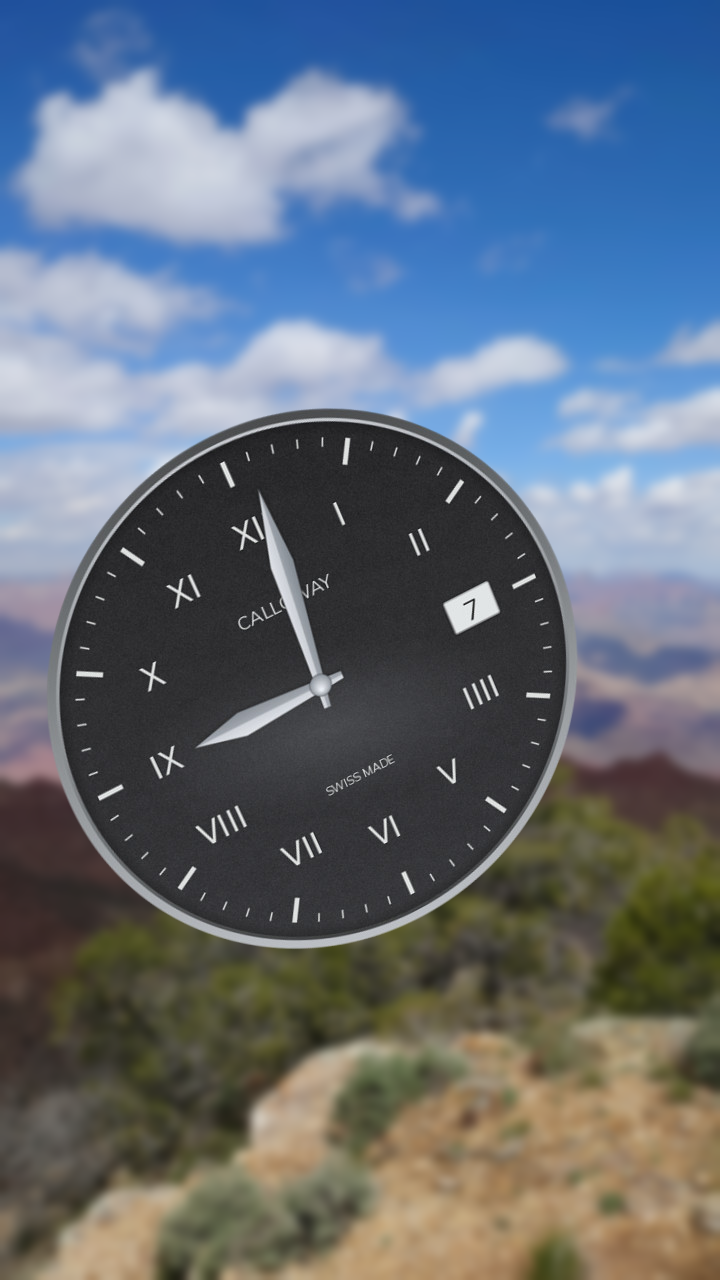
9:01
